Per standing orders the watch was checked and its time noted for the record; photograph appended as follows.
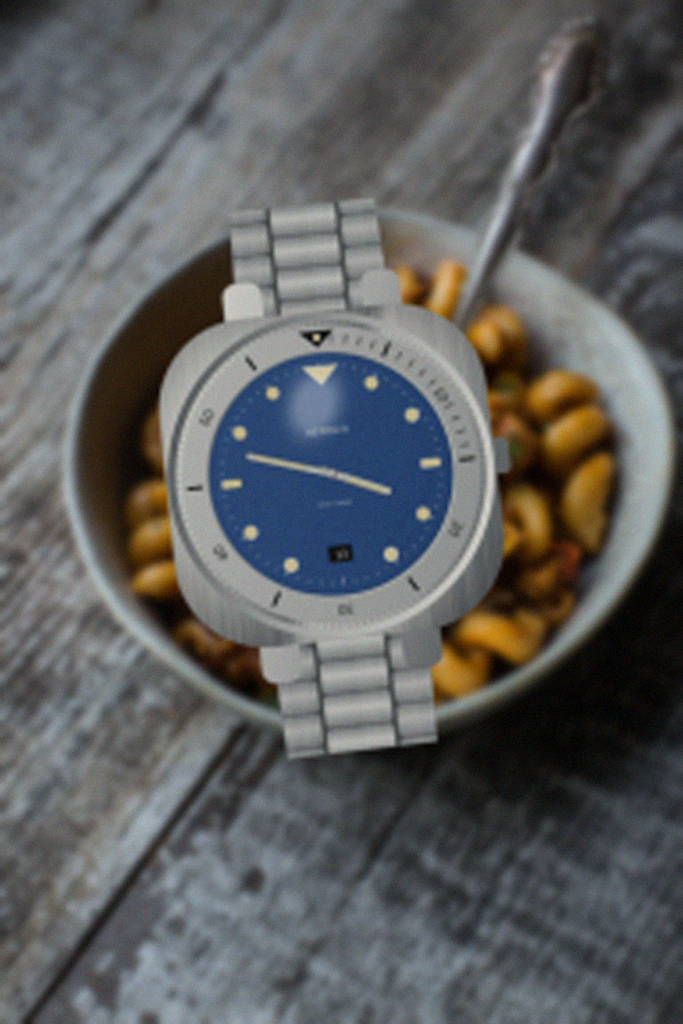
3:48
